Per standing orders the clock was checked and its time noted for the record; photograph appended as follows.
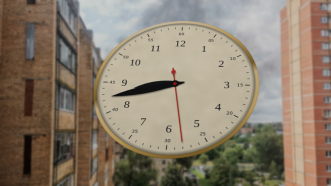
8:42:28
